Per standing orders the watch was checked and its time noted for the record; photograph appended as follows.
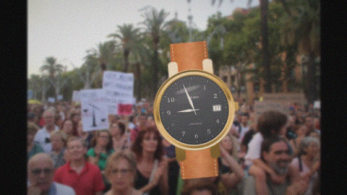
8:57
